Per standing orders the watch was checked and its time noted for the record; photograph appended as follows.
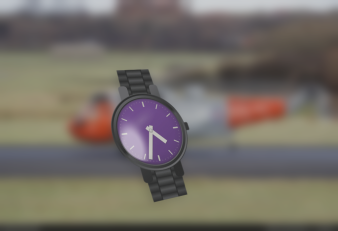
4:33
